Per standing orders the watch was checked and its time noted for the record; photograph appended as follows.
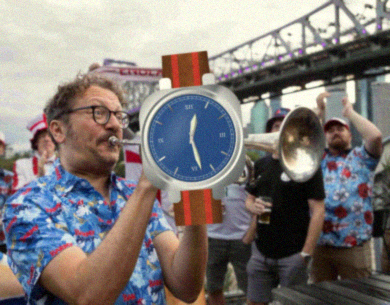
12:28
